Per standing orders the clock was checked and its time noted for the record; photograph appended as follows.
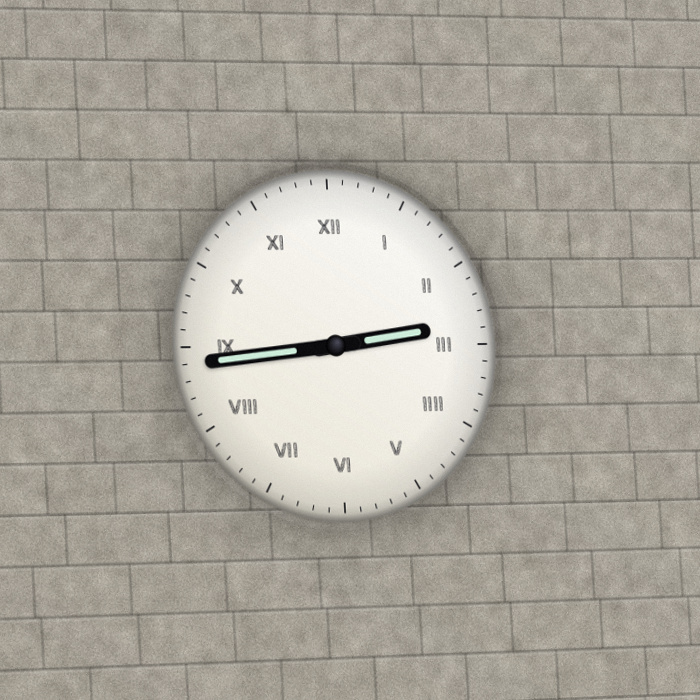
2:44
